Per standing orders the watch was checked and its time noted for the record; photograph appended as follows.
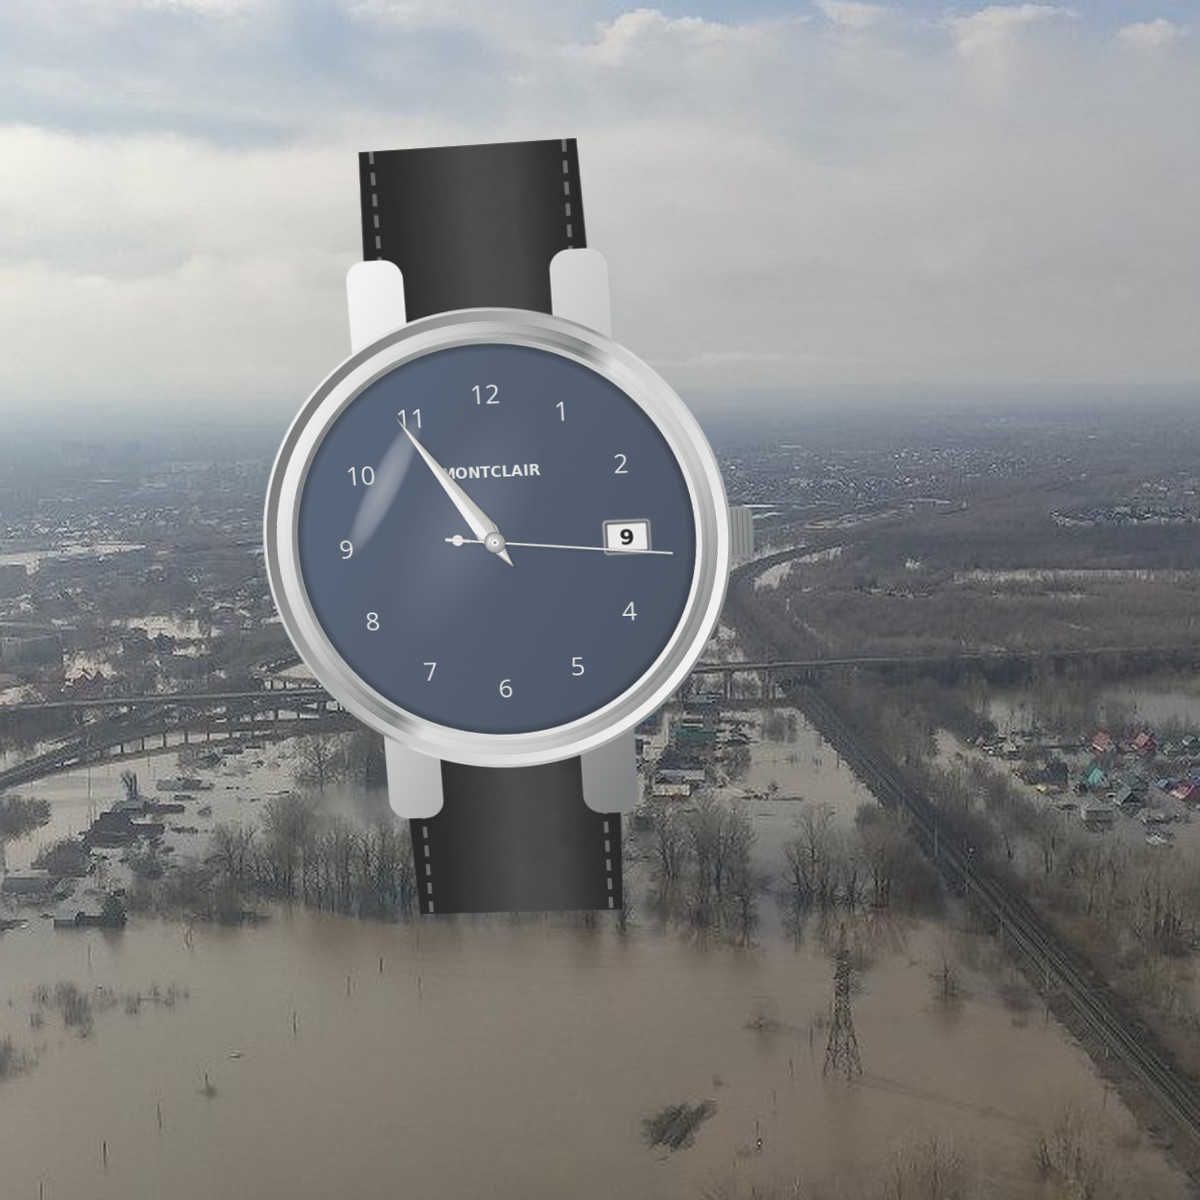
10:54:16
